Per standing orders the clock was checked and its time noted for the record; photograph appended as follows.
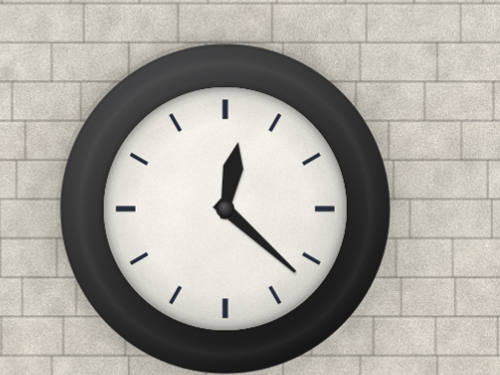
12:22
